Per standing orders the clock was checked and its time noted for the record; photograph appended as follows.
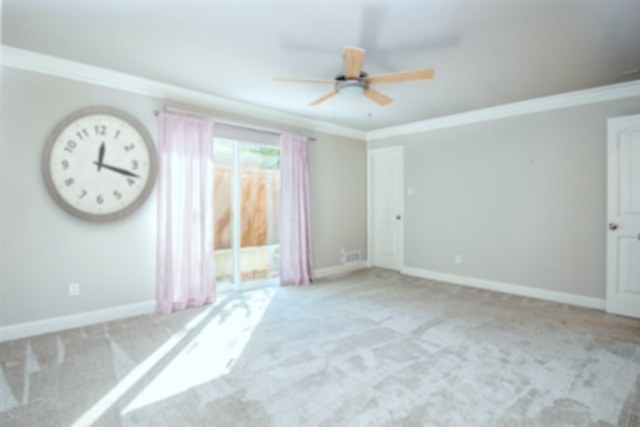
12:18
